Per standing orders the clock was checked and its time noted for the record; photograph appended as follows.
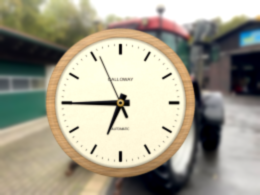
6:44:56
